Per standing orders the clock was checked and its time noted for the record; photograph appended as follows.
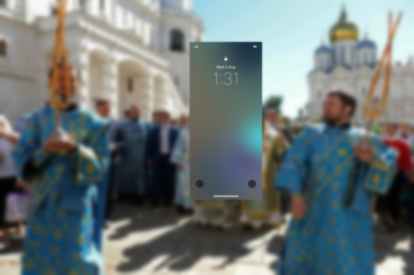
1:31
